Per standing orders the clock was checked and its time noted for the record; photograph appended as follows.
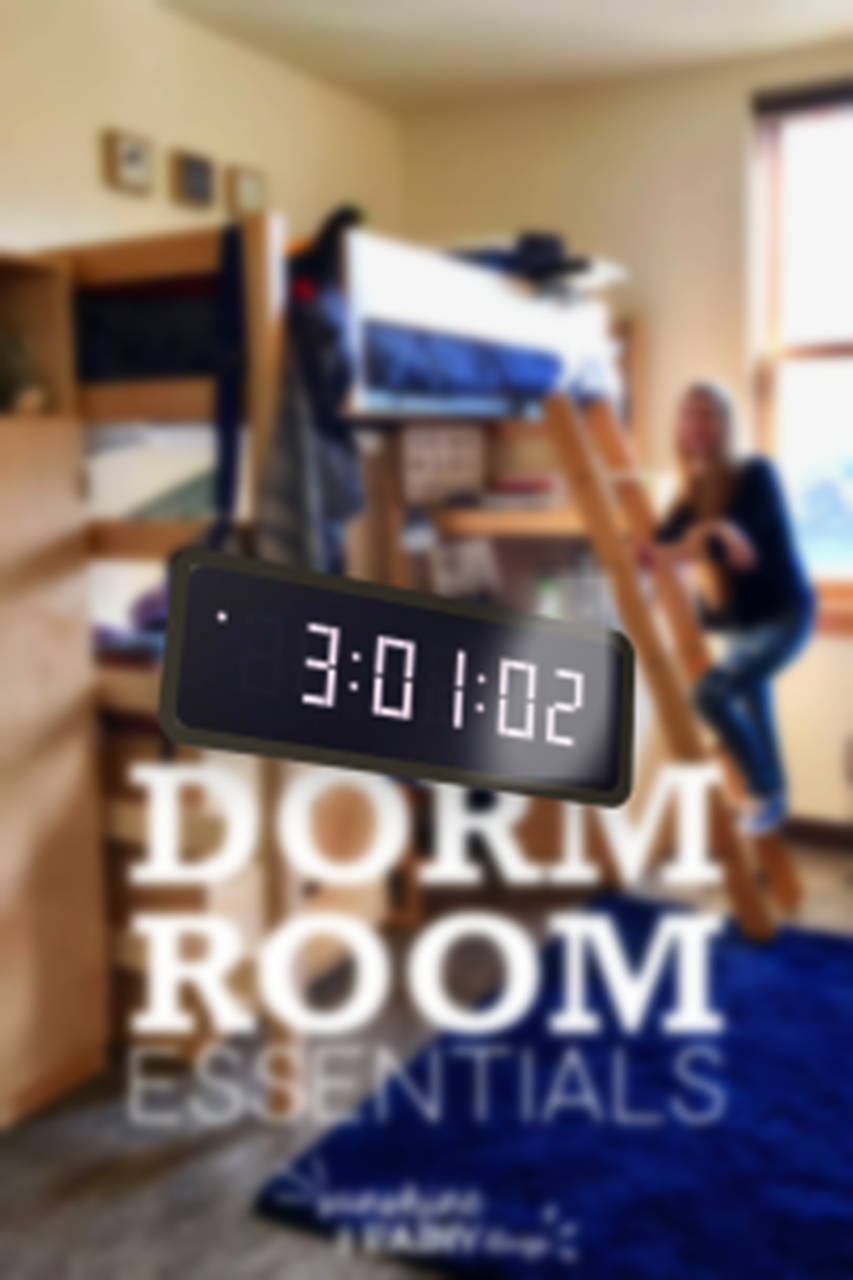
3:01:02
